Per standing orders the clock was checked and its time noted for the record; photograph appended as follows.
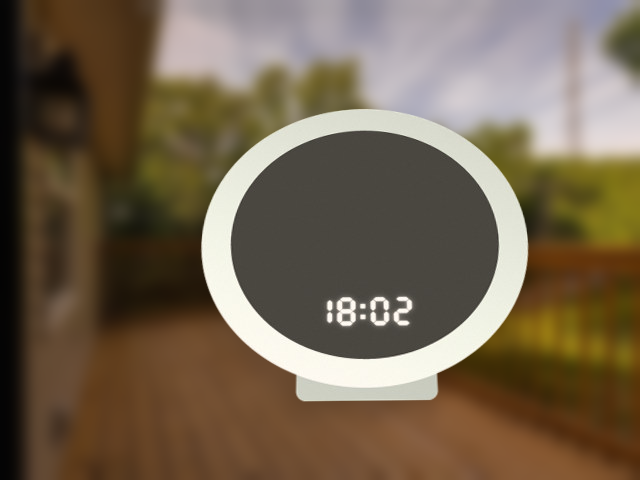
18:02
